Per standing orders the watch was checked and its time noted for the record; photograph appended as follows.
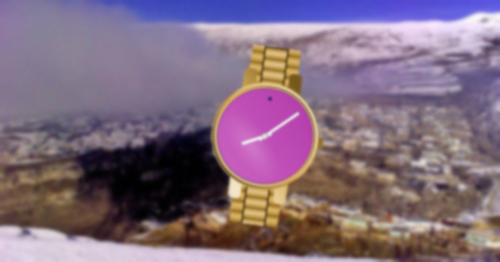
8:08
